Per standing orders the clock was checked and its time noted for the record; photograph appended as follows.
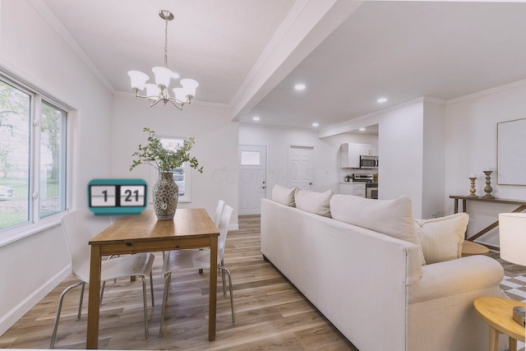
1:21
